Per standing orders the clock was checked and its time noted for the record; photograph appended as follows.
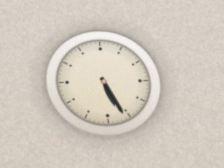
5:26
